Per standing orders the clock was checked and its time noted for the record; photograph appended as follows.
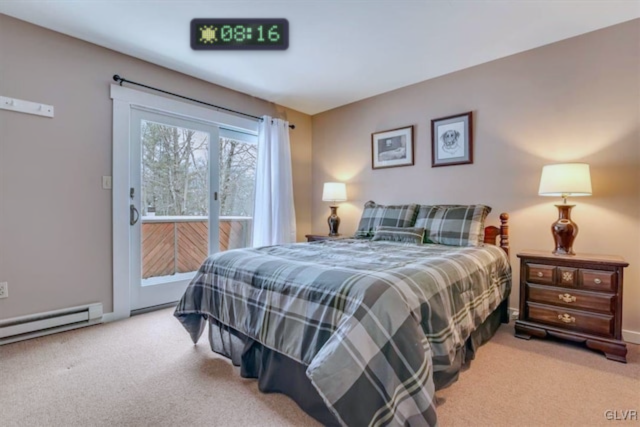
8:16
